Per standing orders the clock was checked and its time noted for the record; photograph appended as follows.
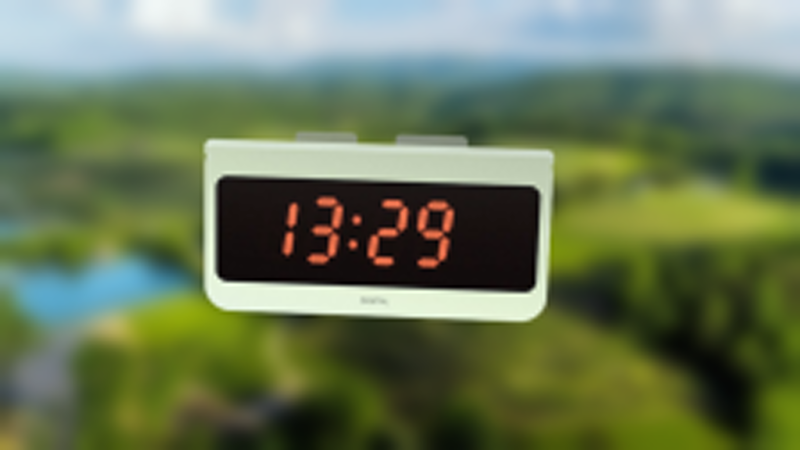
13:29
